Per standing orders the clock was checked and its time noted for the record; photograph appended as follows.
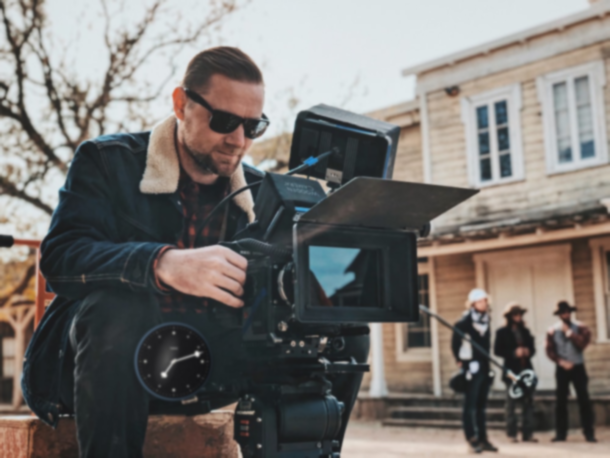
7:12
